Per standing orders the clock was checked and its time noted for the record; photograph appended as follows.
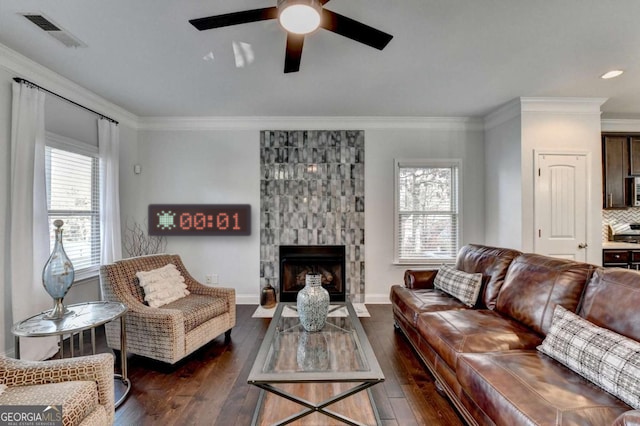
0:01
